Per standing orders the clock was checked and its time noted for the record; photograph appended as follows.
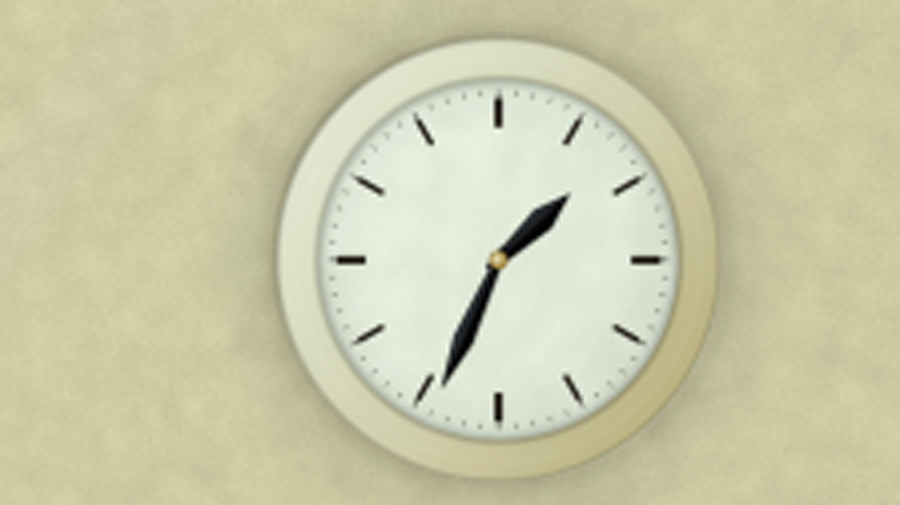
1:34
